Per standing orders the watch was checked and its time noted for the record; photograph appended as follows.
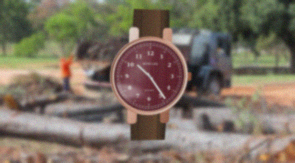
10:24
